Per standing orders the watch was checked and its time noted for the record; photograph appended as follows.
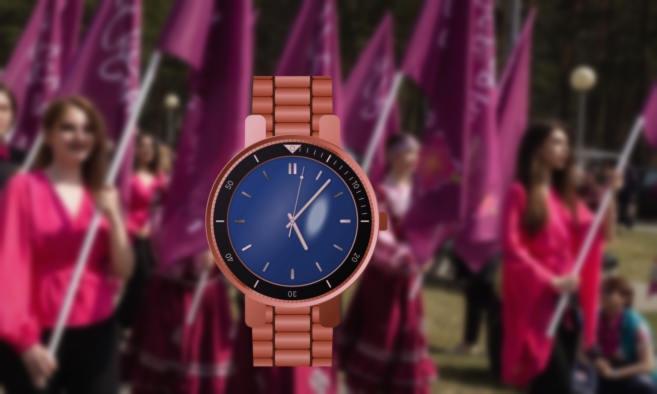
5:07:02
